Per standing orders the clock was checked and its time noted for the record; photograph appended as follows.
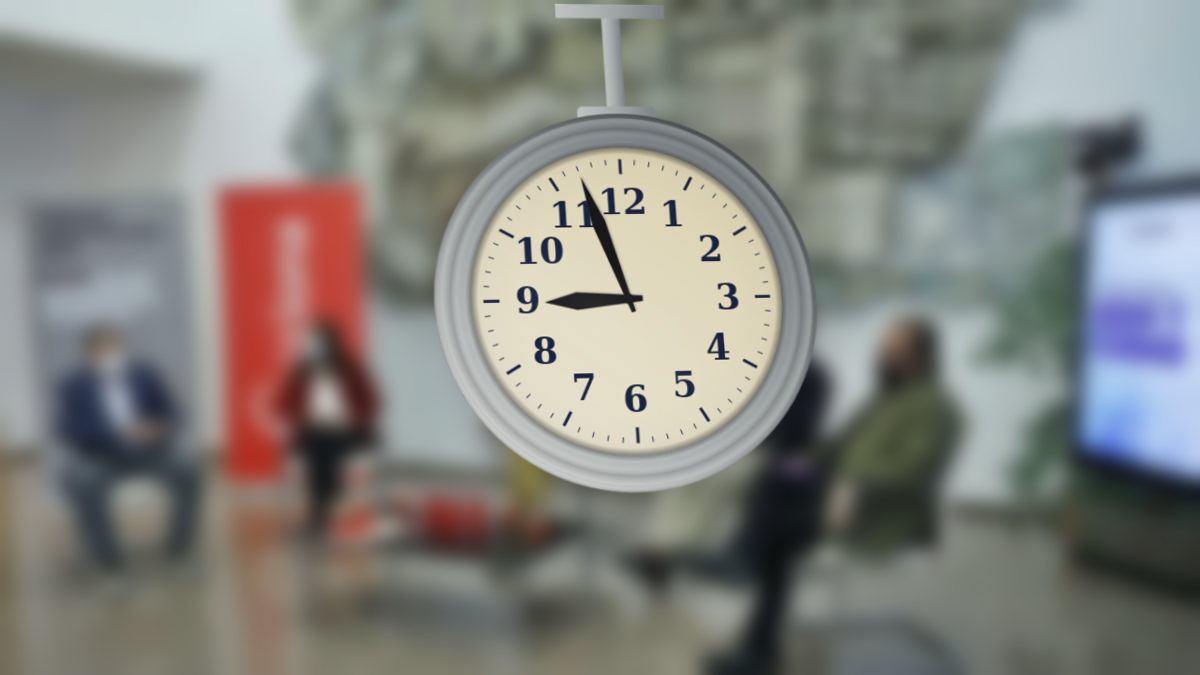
8:57
